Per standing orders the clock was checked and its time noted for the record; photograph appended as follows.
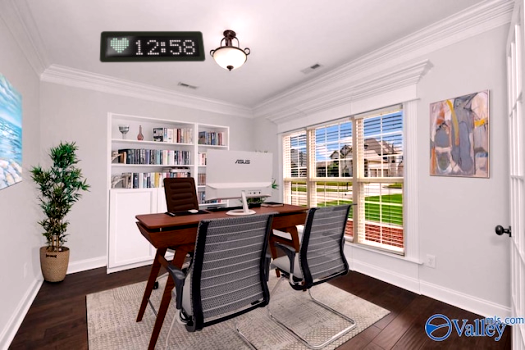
12:58
